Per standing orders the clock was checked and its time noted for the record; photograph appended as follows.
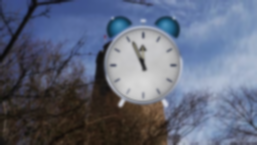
11:56
